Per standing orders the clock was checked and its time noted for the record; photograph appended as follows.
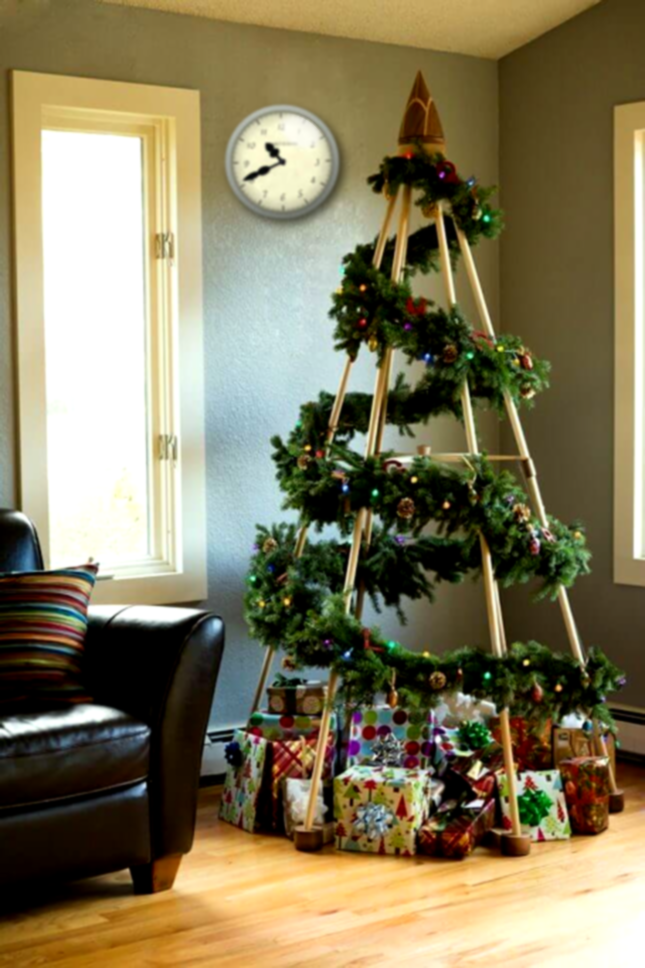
10:41
